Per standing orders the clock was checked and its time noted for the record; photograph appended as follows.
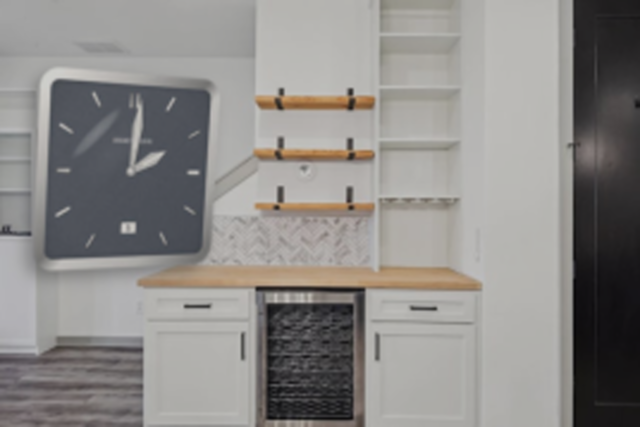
2:01
